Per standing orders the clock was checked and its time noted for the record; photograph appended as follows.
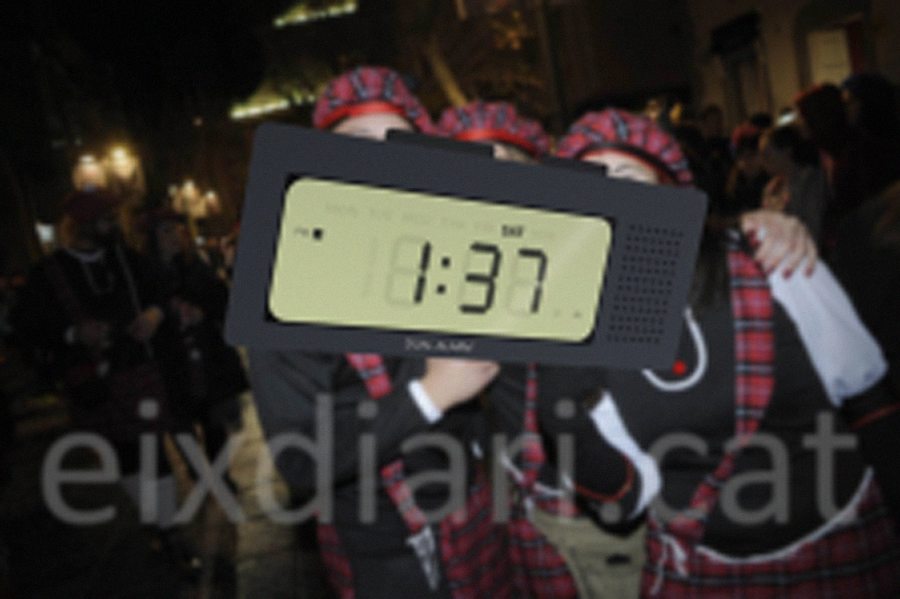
1:37
